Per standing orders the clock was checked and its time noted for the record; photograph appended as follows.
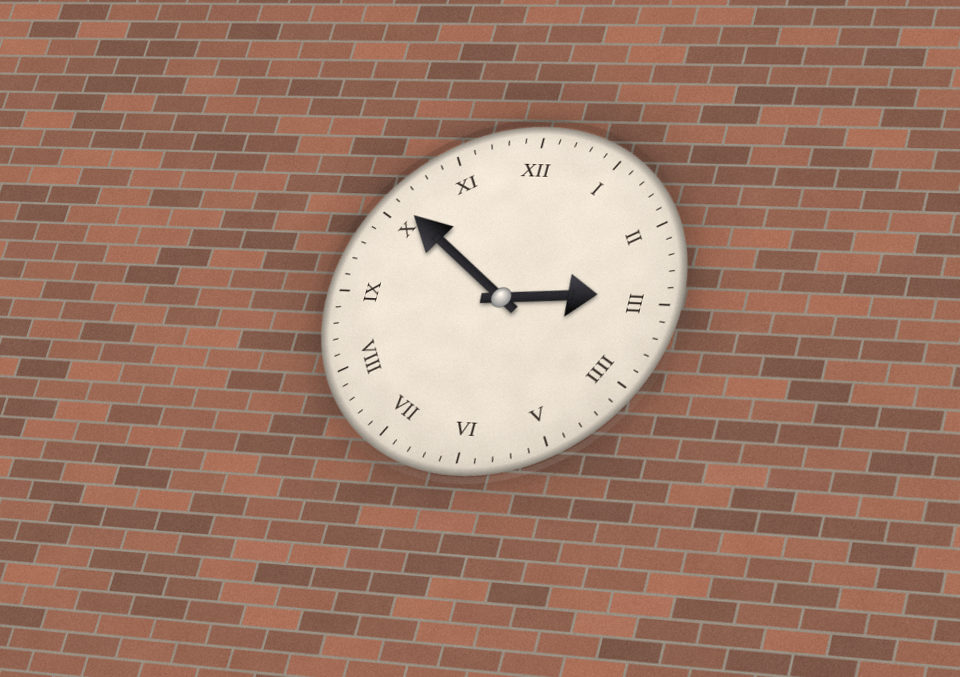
2:51
